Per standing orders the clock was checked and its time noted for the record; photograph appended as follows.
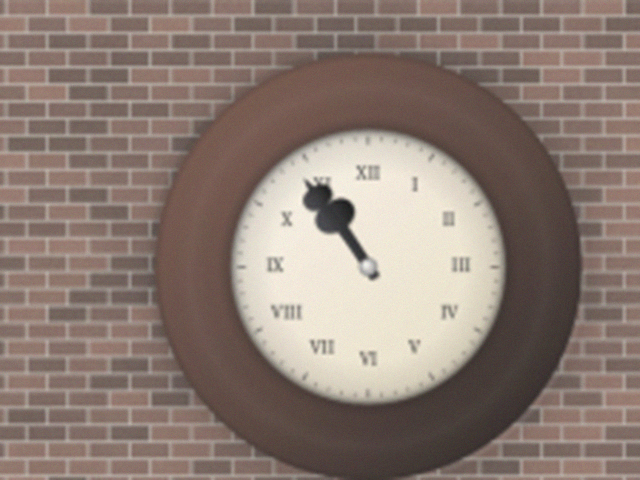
10:54
